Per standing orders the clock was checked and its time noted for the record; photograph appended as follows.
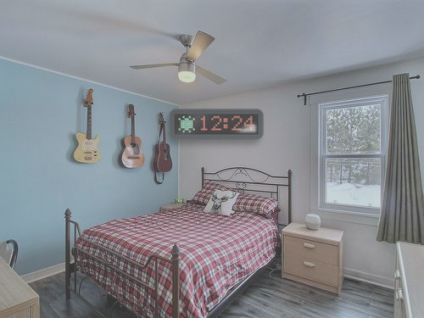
12:24
